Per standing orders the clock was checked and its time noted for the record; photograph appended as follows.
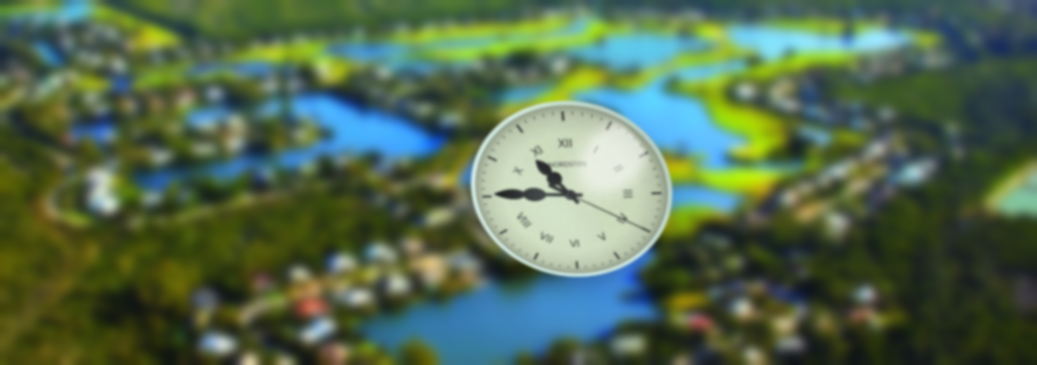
10:45:20
